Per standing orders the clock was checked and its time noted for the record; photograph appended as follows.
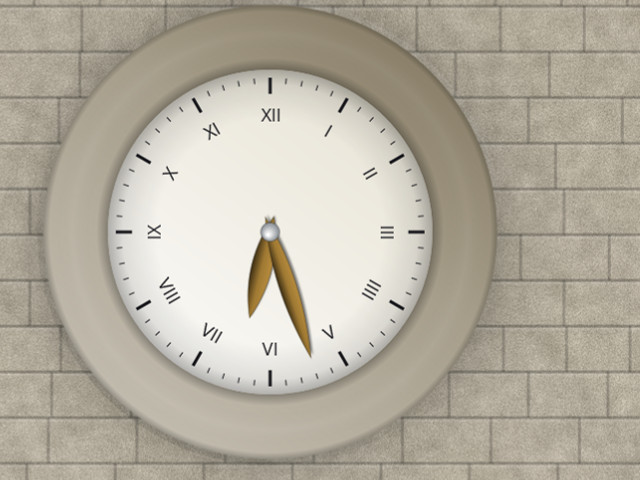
6:27
